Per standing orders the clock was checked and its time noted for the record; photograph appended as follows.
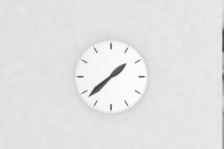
1:38
